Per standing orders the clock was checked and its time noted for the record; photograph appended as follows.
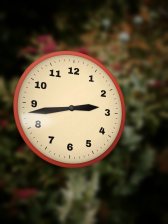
2:43
